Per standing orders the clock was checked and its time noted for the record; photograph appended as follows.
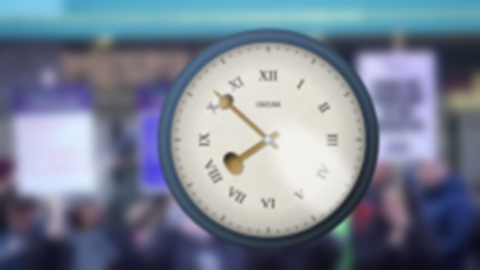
7:52
